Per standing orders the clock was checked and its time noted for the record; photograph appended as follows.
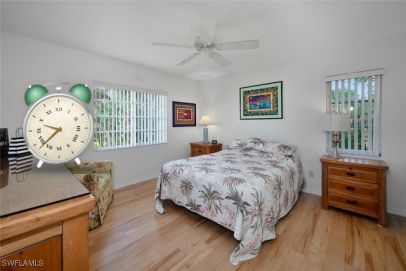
9:38
